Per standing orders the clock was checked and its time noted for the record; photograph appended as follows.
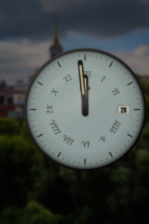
11:59
